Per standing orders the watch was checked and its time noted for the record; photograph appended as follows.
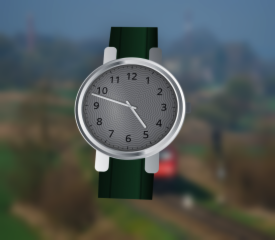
4:48
